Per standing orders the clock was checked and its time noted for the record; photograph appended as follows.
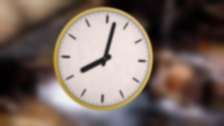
8:02
